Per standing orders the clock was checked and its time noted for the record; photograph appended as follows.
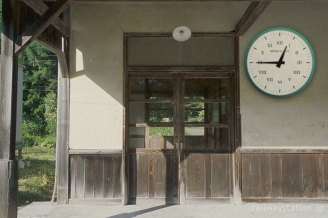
12:45
